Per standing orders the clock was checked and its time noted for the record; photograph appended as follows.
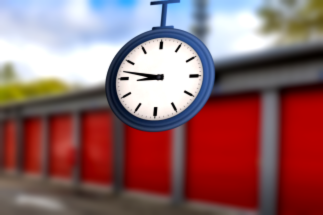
8:47
